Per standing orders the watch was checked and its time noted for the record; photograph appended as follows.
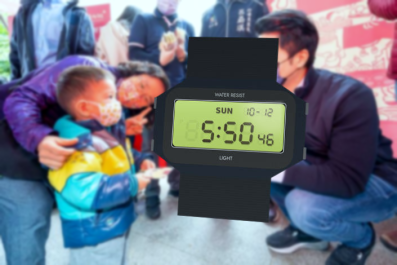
5:50:46
